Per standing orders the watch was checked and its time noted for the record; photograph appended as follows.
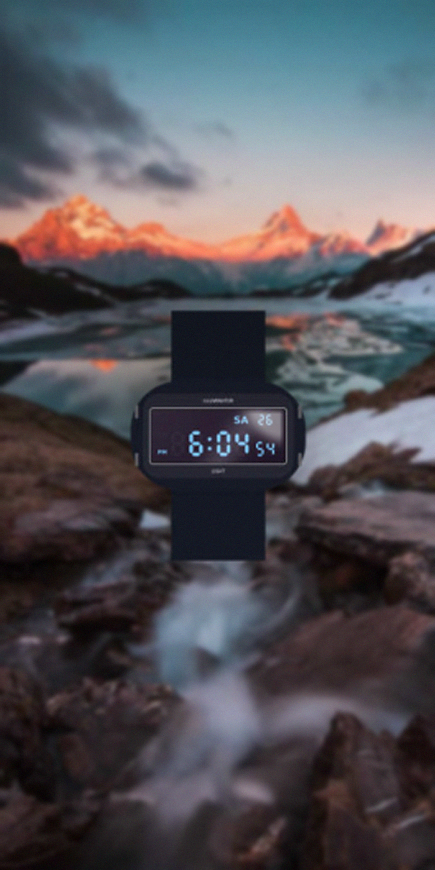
6:04:54
